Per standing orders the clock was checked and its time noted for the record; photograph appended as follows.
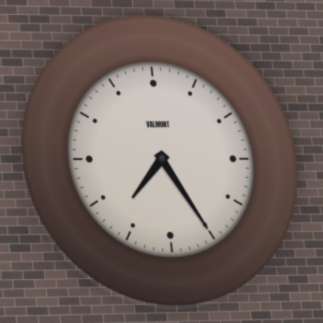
7:25
